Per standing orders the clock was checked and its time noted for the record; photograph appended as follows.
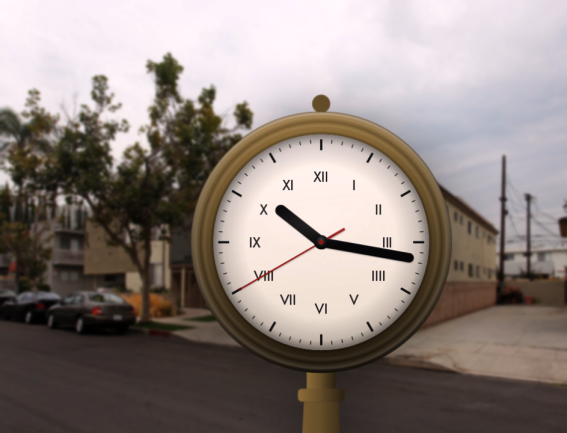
10:16:40
